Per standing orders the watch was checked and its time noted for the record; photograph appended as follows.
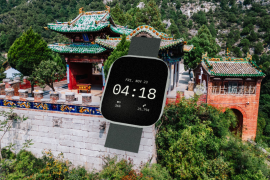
4:18
